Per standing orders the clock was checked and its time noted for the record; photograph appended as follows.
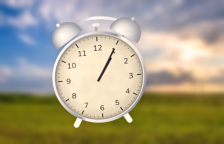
1:05
